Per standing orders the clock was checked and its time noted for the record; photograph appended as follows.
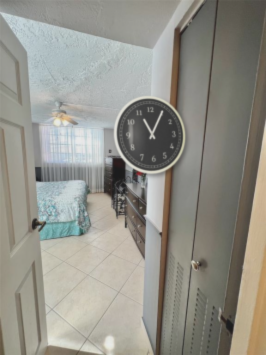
11:05
